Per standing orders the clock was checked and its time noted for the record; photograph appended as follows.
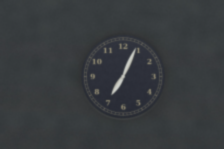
7:04
